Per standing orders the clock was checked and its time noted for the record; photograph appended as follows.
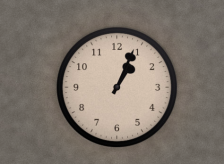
1:04
